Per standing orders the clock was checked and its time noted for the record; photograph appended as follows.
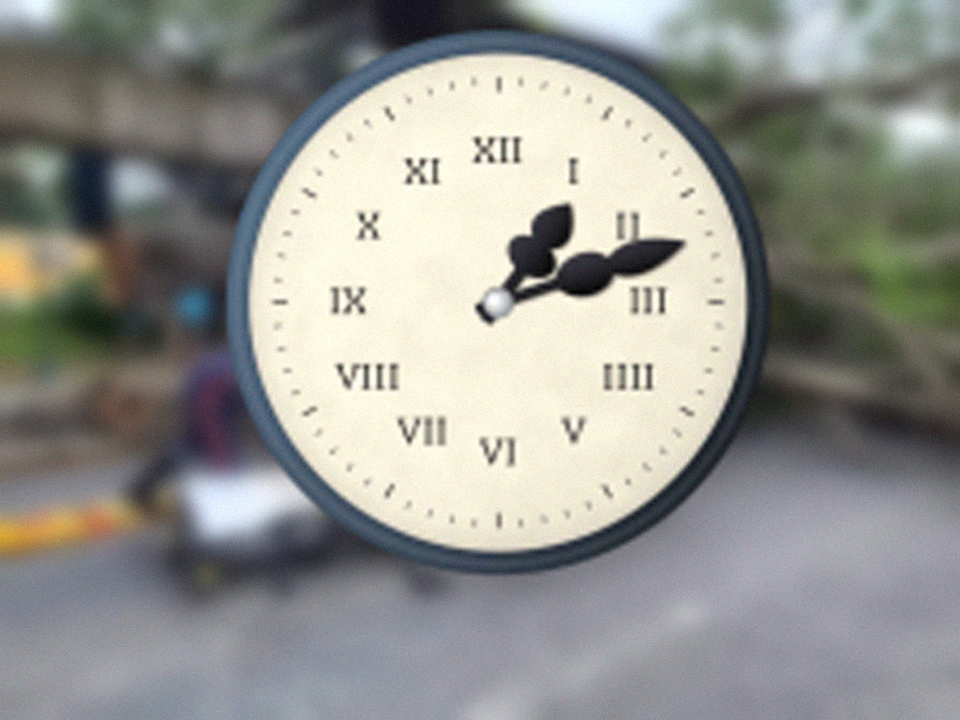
1:12
